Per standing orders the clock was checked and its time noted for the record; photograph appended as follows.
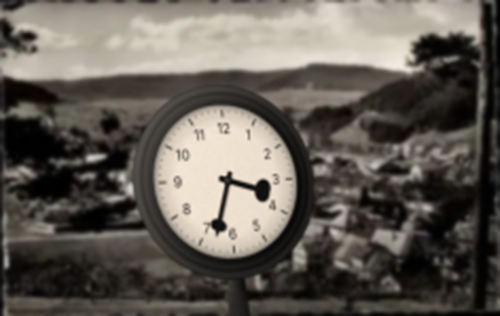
3:33
